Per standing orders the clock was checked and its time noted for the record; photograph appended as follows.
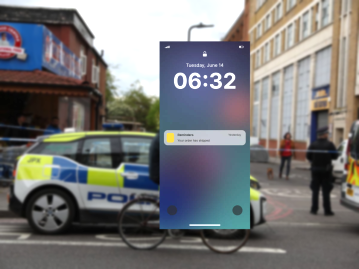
6:32
